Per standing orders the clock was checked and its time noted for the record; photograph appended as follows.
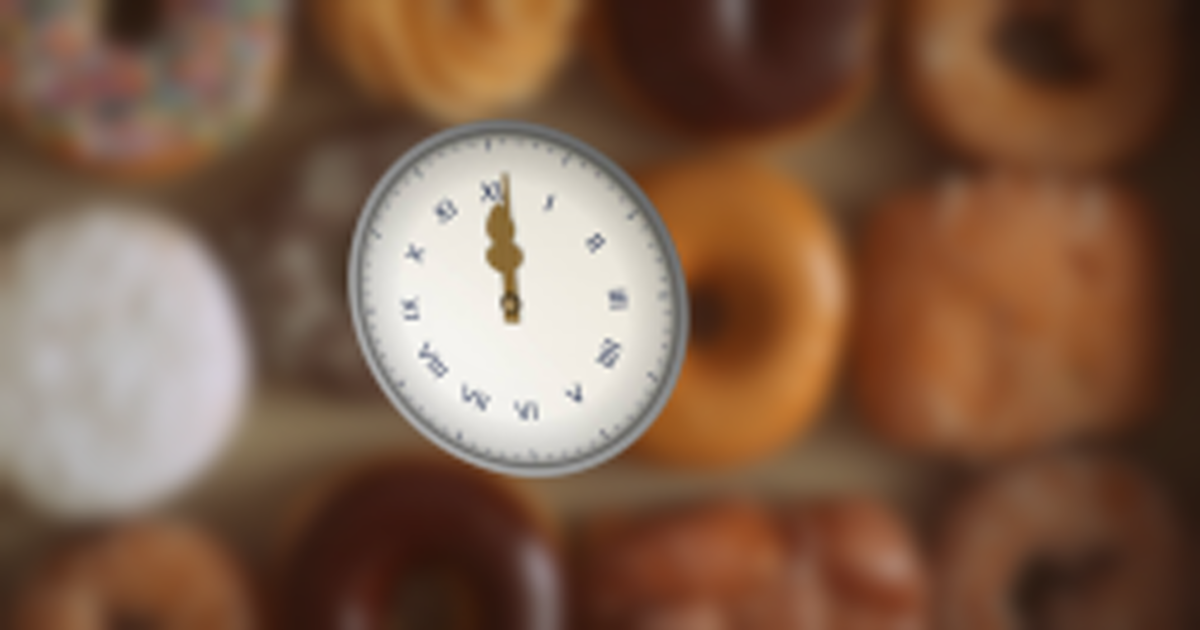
12:01
